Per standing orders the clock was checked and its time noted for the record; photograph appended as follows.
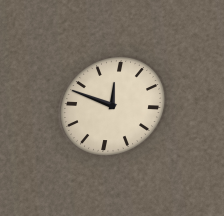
11:48
